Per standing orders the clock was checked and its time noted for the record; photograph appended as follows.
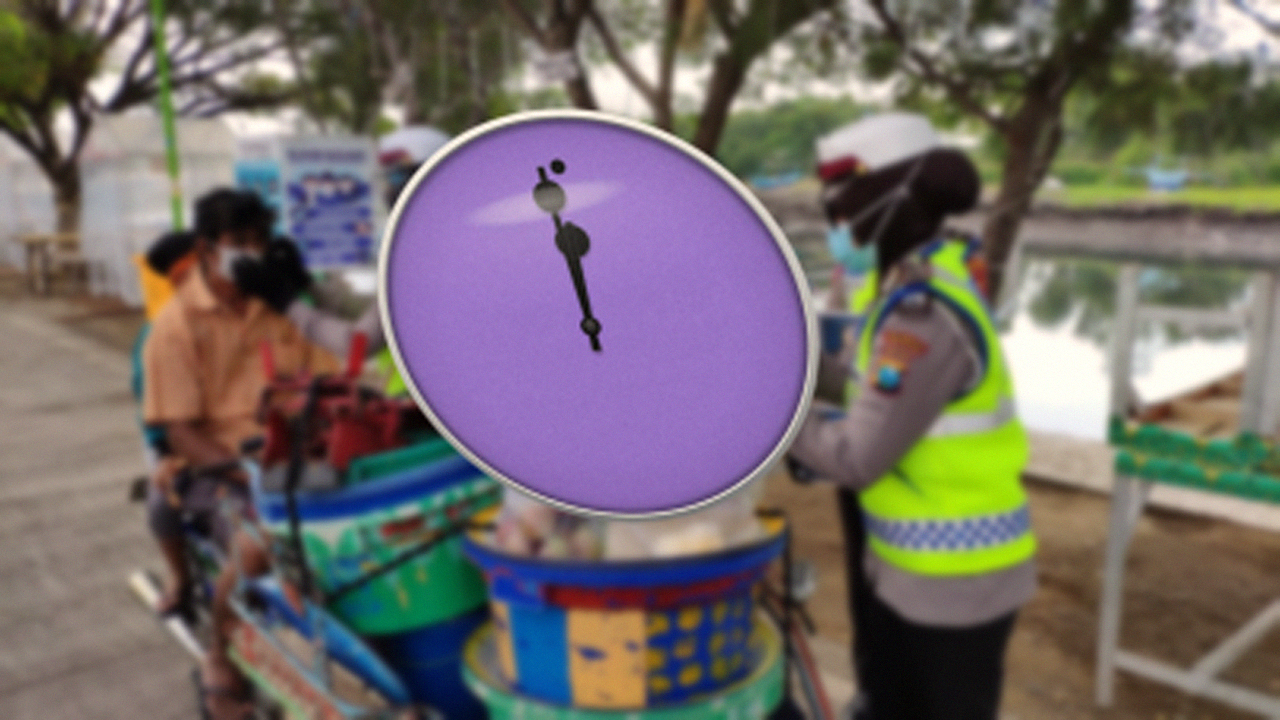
11:59
